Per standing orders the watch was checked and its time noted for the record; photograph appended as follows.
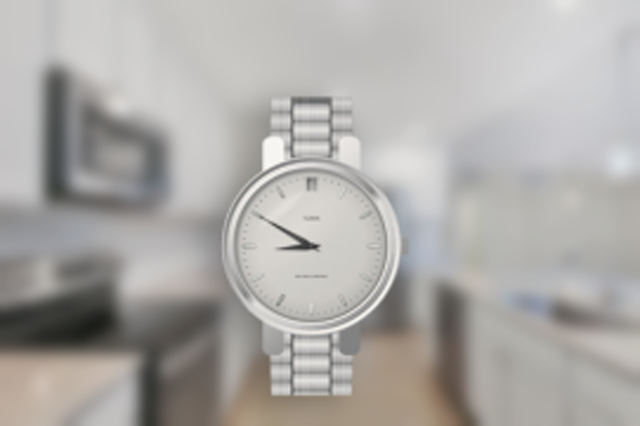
8:50
